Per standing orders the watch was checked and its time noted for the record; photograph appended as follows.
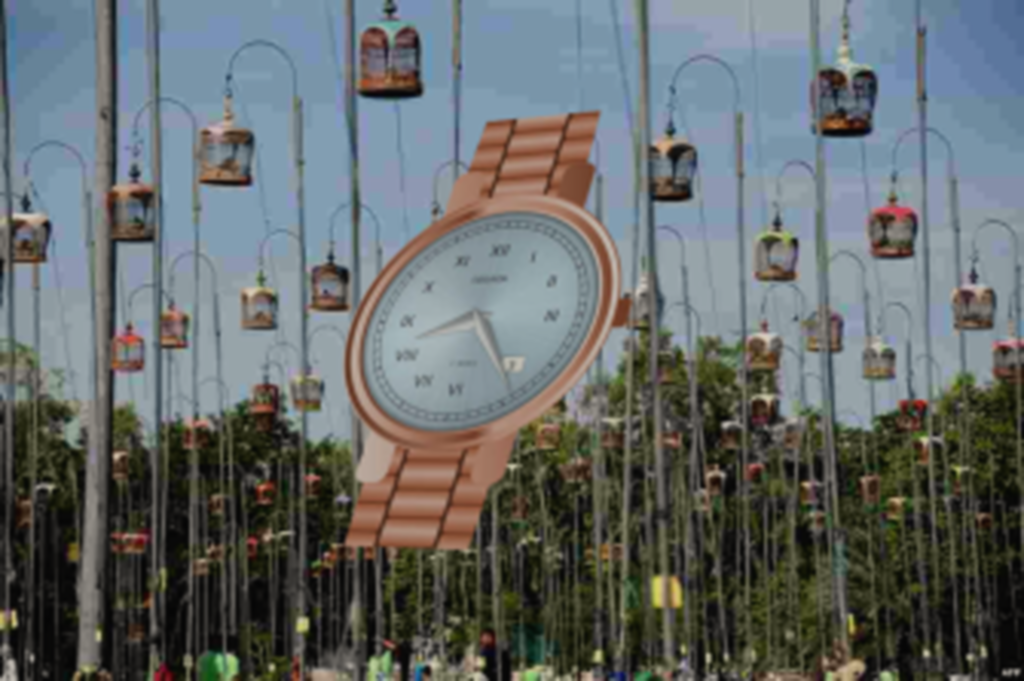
8:24
